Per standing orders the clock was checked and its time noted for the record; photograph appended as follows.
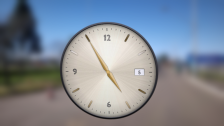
4:55
